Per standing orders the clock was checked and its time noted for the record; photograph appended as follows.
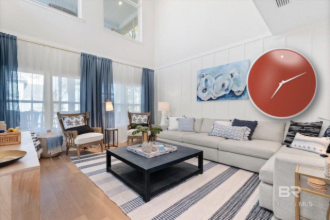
7:11
